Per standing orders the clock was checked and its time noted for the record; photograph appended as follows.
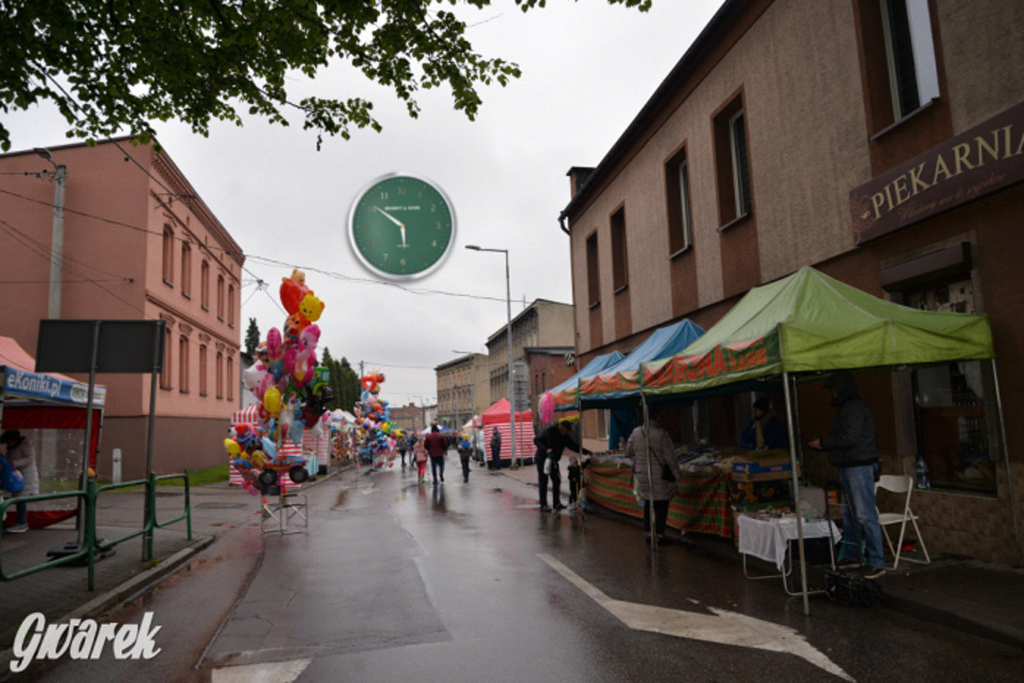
5:51
